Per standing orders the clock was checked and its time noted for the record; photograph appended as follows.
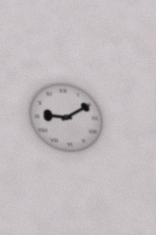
9:10
